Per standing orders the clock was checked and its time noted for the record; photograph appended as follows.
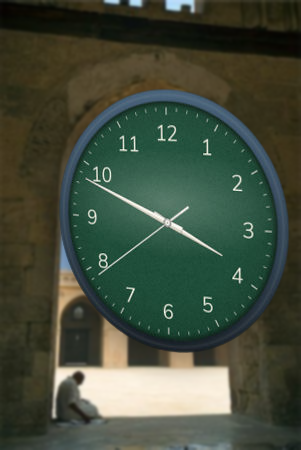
3:48:39
